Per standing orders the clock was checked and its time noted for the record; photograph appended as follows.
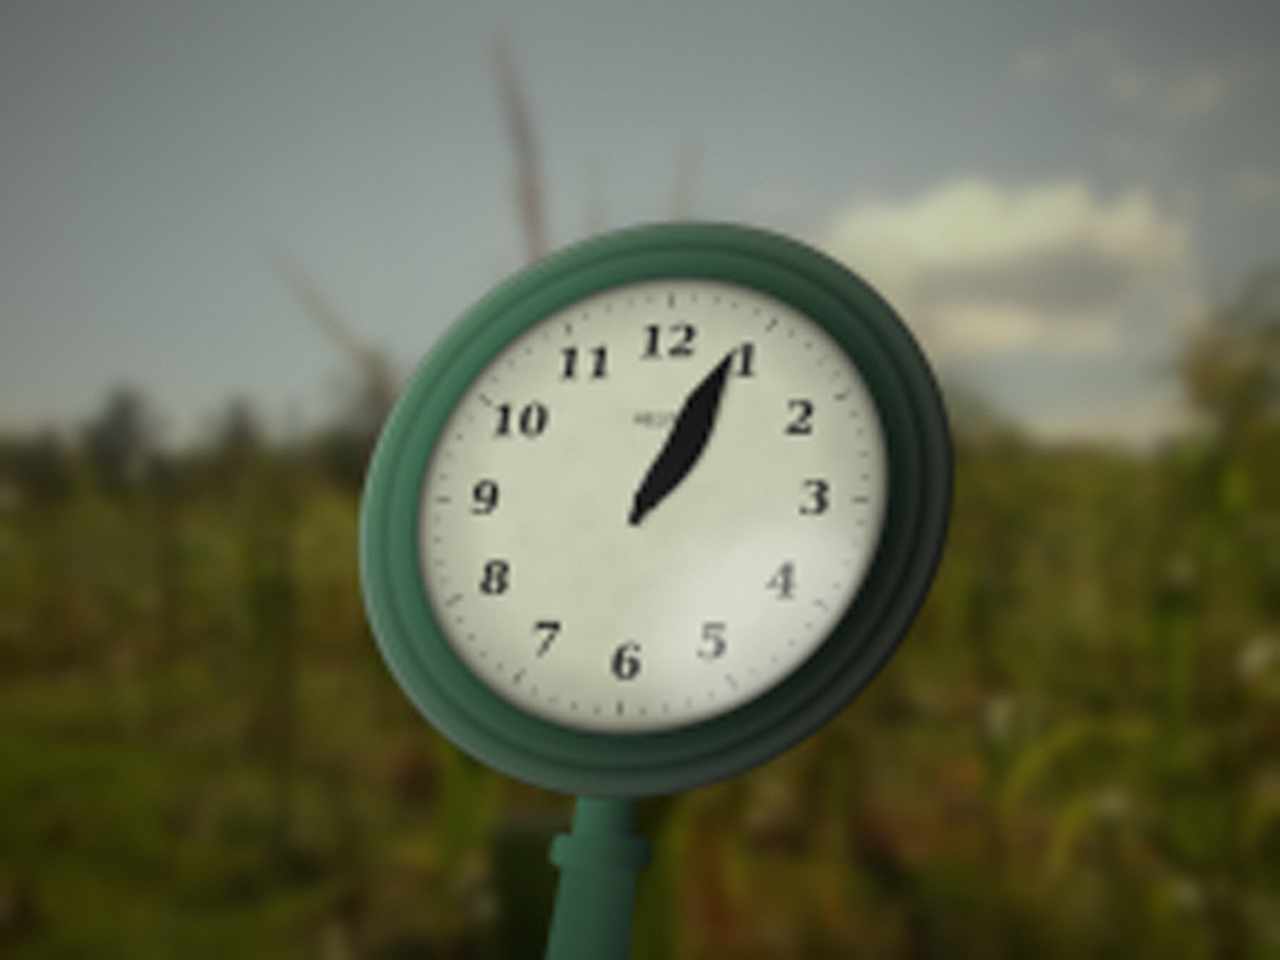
1:04
